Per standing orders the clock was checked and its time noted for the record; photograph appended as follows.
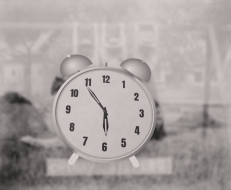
5:54
